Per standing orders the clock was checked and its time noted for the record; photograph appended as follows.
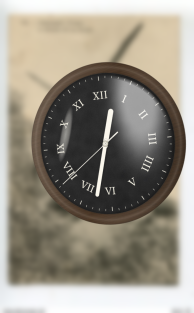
12:32:39
